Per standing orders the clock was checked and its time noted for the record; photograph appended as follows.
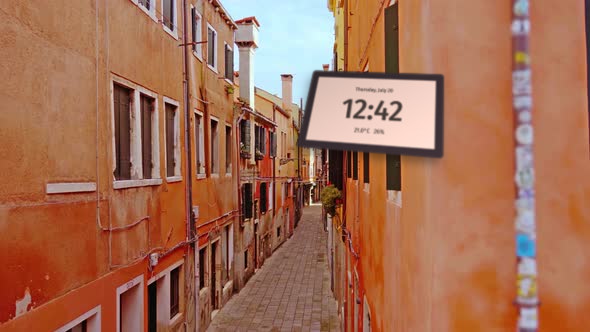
12:42
